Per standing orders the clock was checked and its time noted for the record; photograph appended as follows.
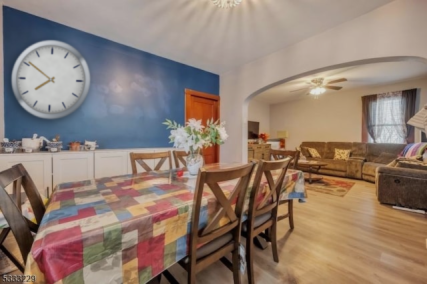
7:51
